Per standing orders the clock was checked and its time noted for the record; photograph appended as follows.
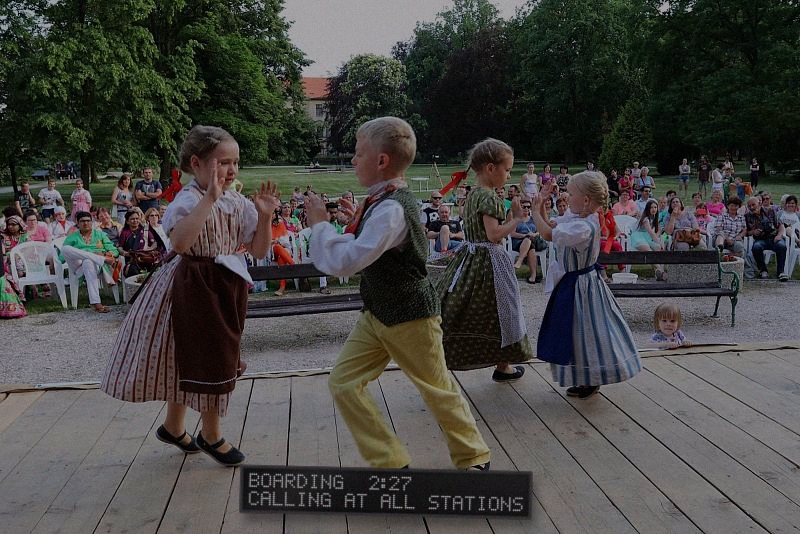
2:27
